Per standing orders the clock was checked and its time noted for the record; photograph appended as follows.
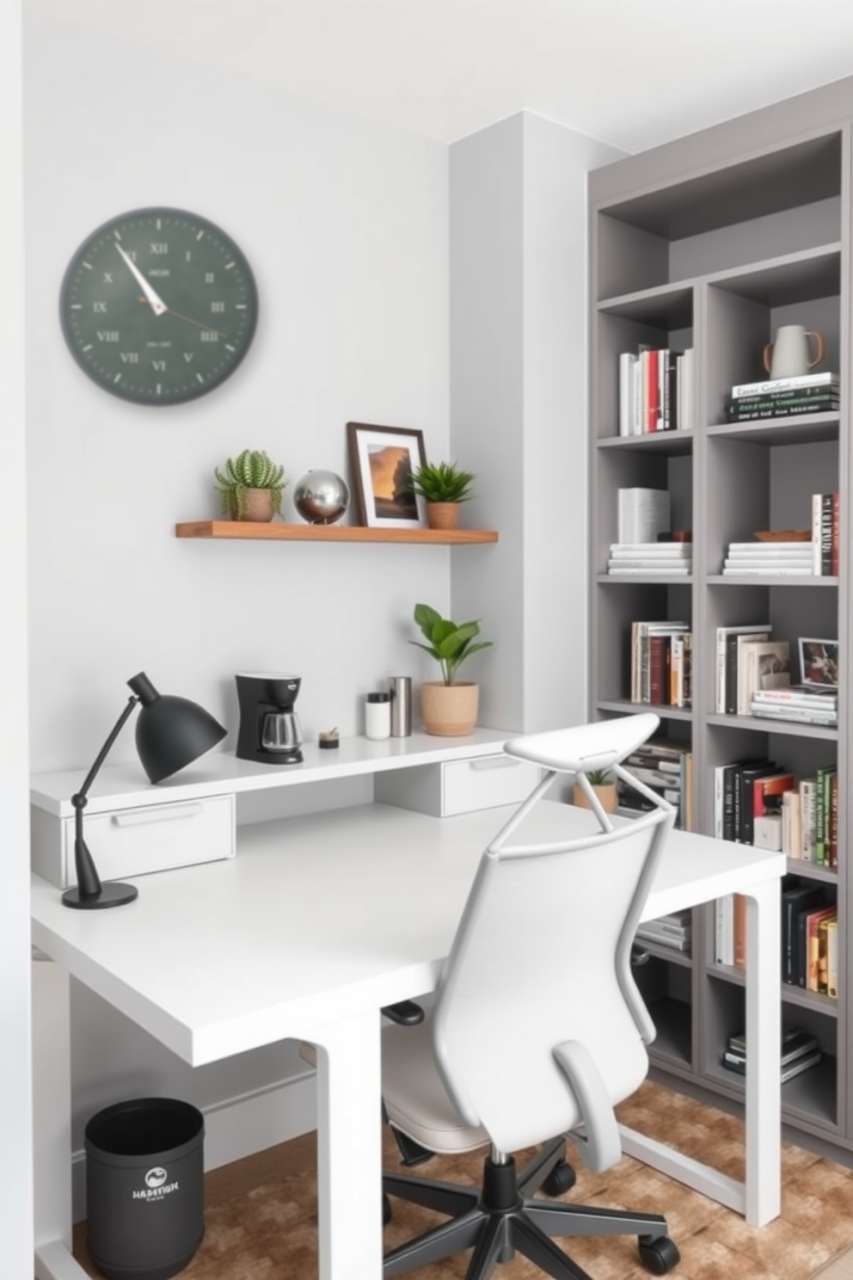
10:54:19
